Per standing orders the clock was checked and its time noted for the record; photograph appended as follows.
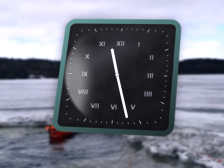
11:27
